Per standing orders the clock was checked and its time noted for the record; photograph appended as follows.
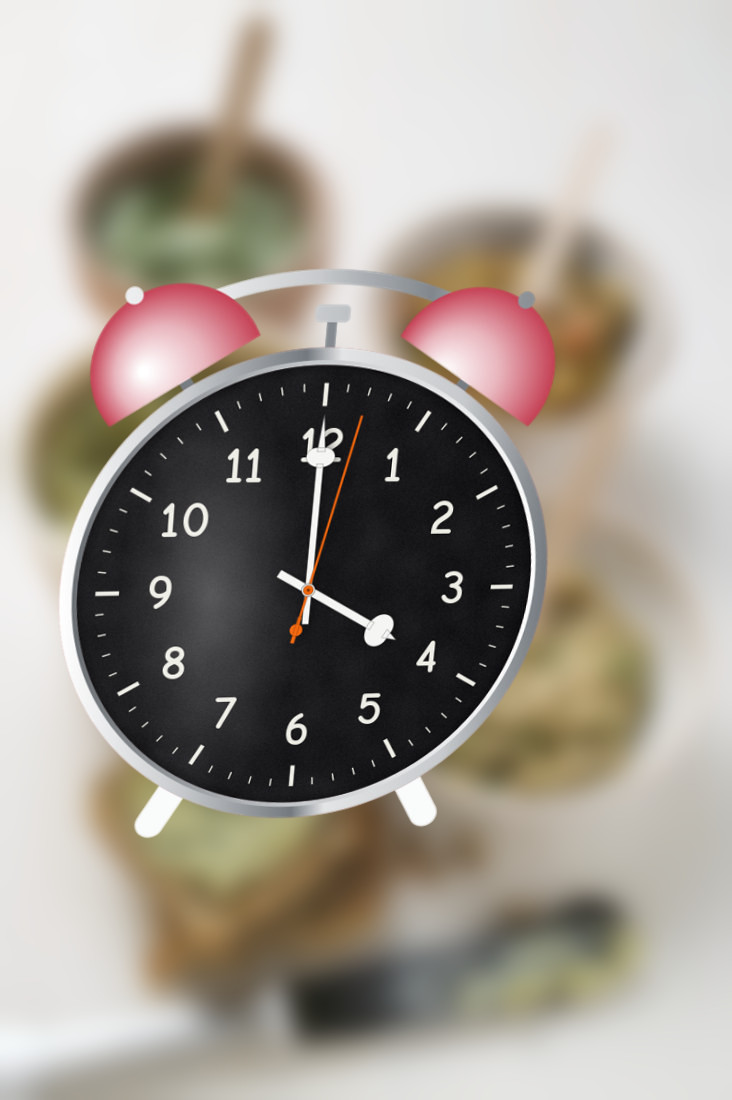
4:00:02
